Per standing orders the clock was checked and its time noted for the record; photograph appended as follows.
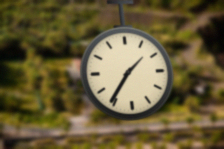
1:36
